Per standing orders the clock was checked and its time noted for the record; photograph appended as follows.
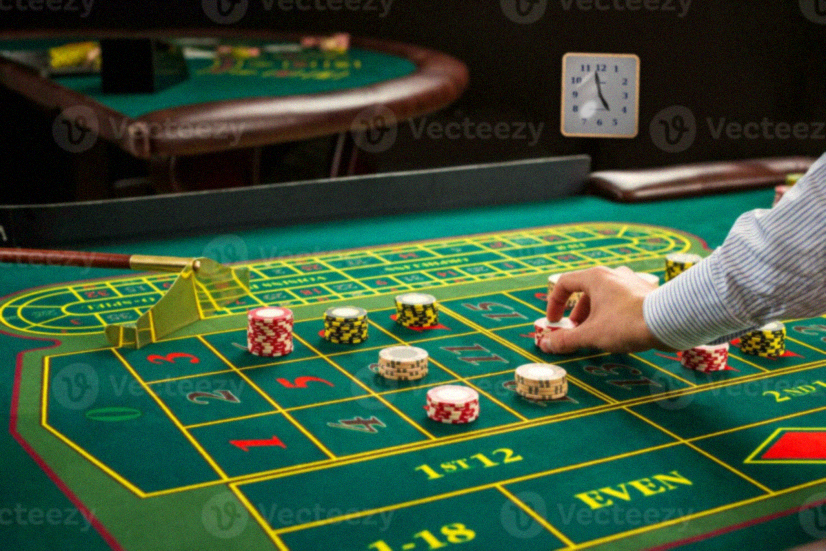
4:58
